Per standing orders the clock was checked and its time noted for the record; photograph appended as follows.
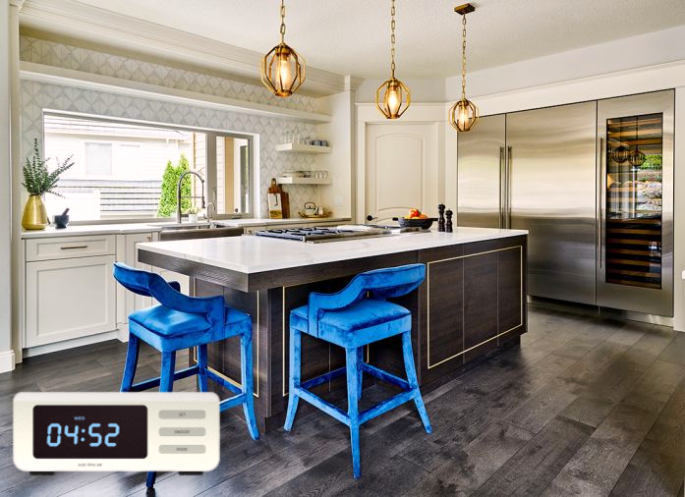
4:52
